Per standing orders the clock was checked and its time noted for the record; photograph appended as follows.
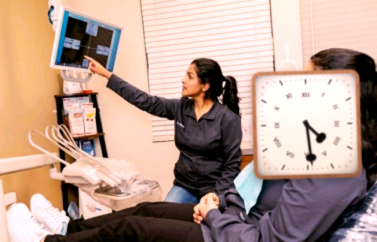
4:29
